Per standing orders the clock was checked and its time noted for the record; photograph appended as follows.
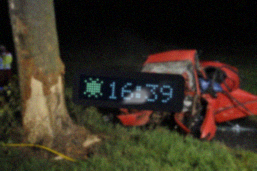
16:39
